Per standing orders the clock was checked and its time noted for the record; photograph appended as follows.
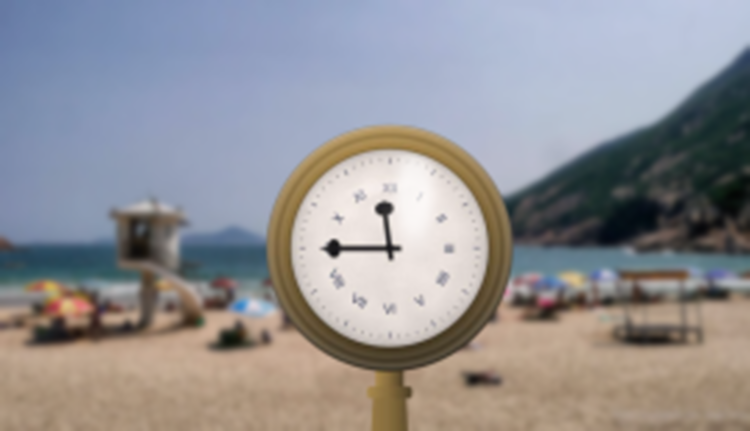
11:45
